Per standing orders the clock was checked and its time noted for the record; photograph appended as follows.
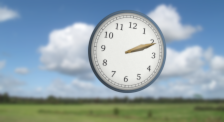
2:11
